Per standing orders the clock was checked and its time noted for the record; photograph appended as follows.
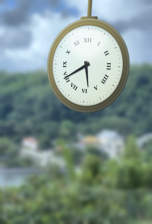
5:40
